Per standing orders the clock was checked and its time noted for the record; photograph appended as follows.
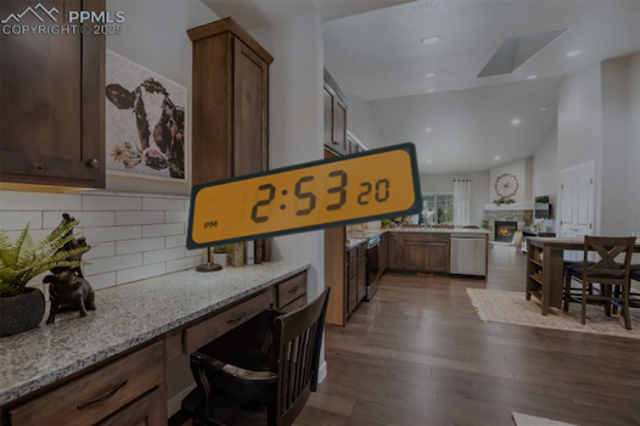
2:53:20
